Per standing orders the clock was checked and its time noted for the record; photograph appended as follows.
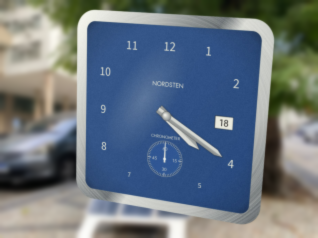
4:20
